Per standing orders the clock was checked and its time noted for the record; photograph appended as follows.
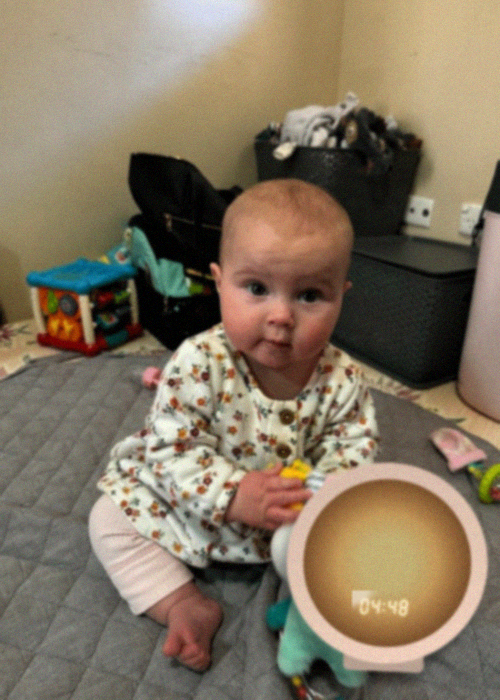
4:48
